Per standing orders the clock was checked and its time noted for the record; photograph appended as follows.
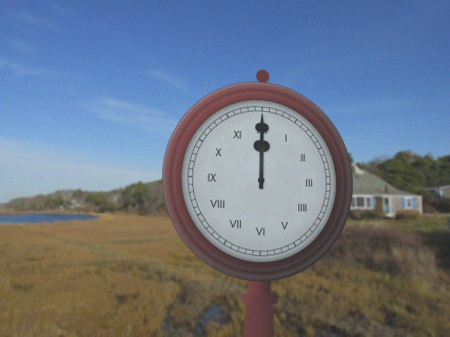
12:00
